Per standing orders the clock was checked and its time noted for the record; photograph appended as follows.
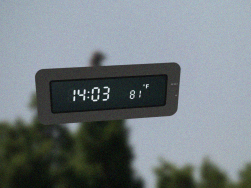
14:03
